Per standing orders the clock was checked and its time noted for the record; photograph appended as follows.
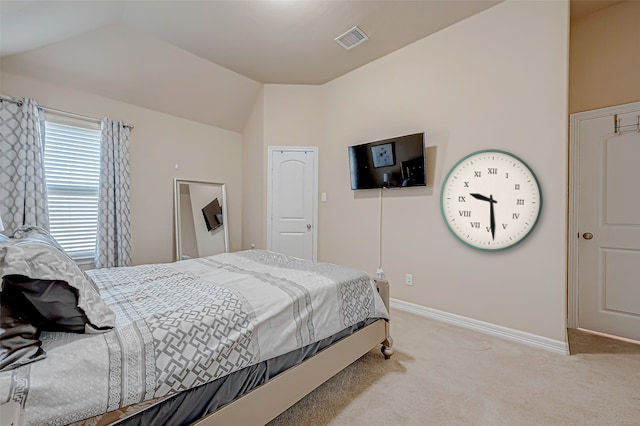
9:29
